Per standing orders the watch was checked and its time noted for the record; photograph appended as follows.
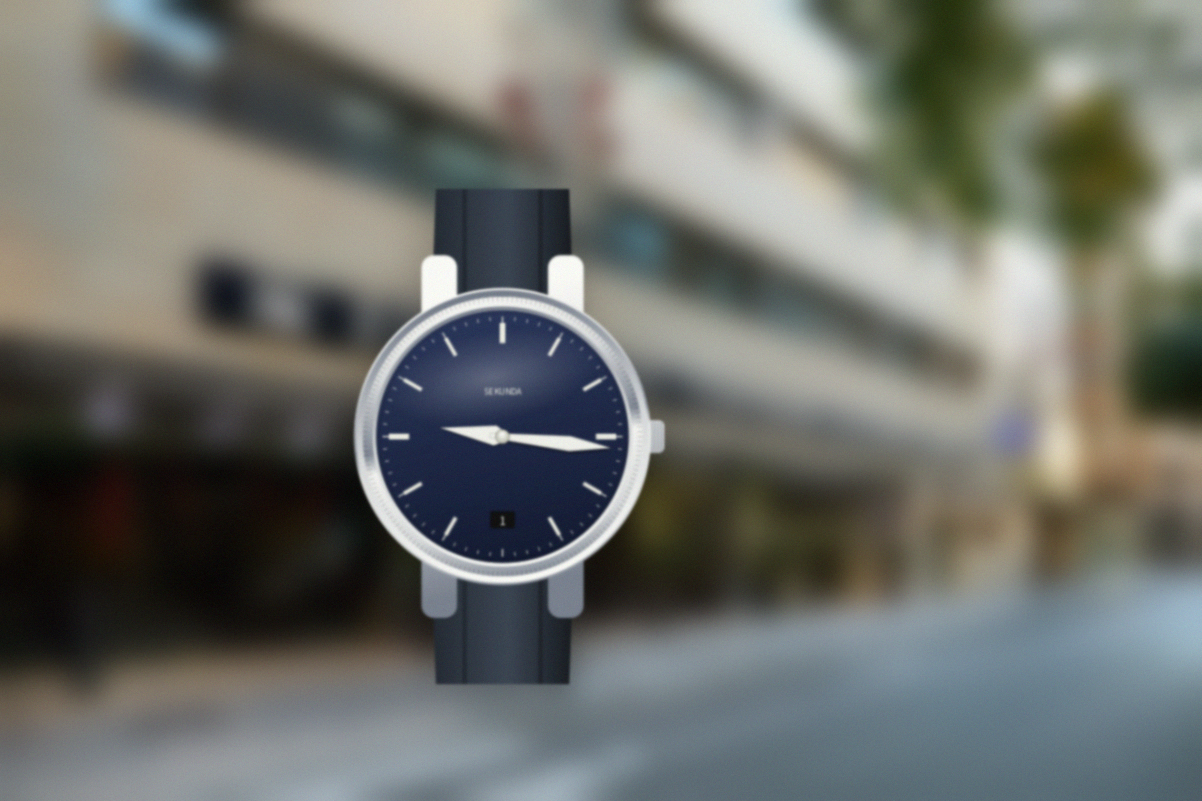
9:16
